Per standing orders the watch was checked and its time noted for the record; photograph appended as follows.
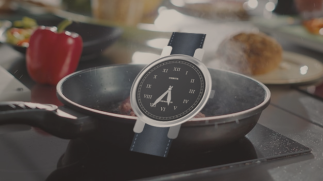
5:35
